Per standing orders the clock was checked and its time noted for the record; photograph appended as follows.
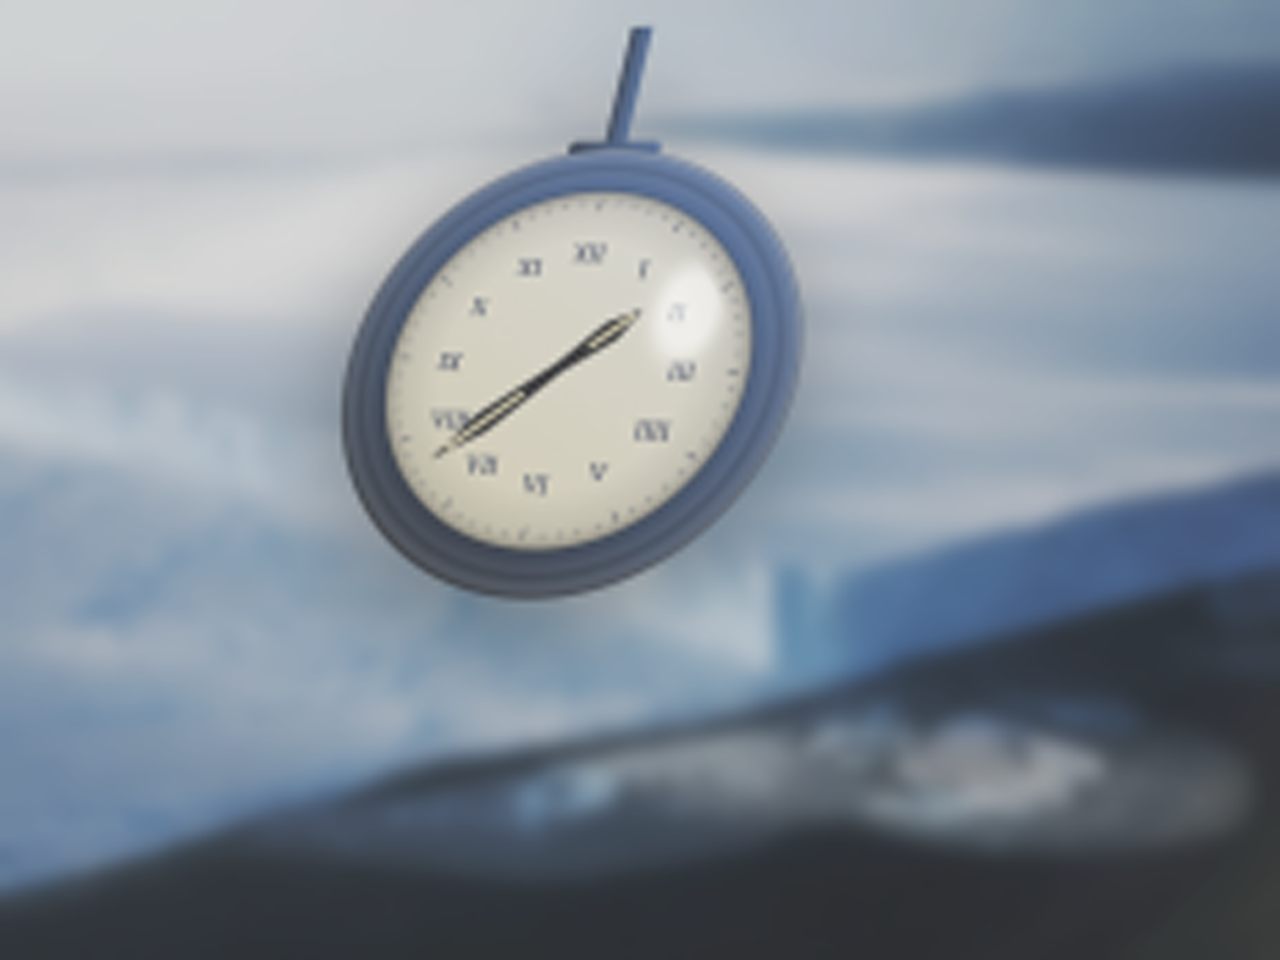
1:38
